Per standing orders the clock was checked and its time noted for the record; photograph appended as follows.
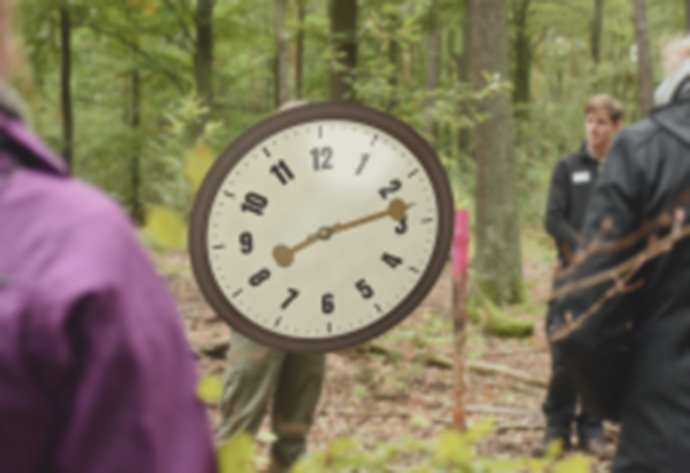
8:13
